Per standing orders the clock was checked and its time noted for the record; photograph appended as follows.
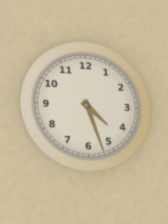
4:27
